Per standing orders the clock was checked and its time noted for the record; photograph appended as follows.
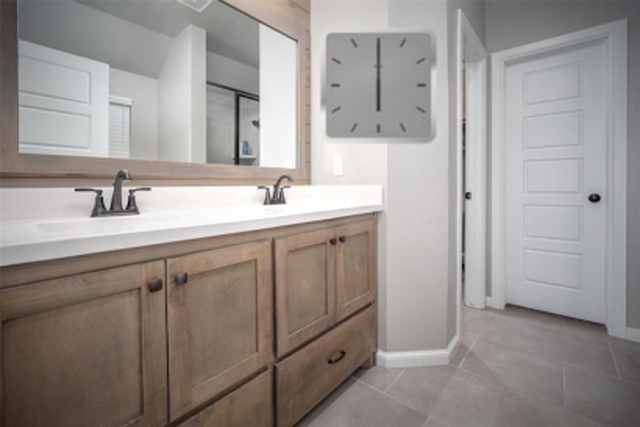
6:00
